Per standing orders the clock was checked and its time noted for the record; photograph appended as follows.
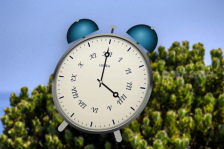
4:00
